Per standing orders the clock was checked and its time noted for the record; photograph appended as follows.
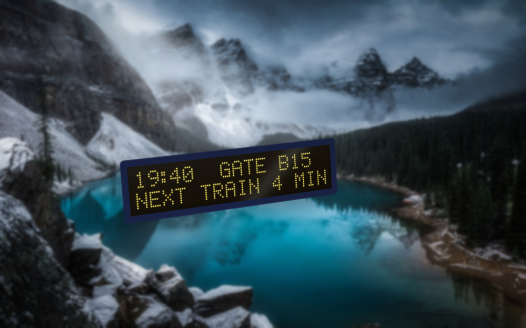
19:40
